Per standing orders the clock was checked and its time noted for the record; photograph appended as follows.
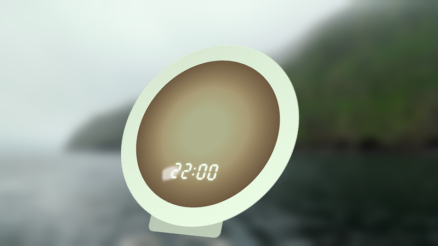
22:00
